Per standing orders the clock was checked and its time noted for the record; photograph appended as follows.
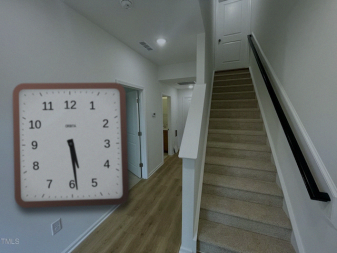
5:29
